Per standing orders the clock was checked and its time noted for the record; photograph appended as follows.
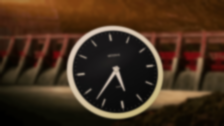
5:37
